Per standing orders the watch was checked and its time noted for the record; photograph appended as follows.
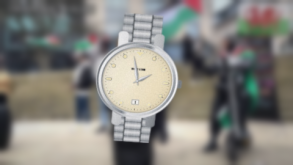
1:58
